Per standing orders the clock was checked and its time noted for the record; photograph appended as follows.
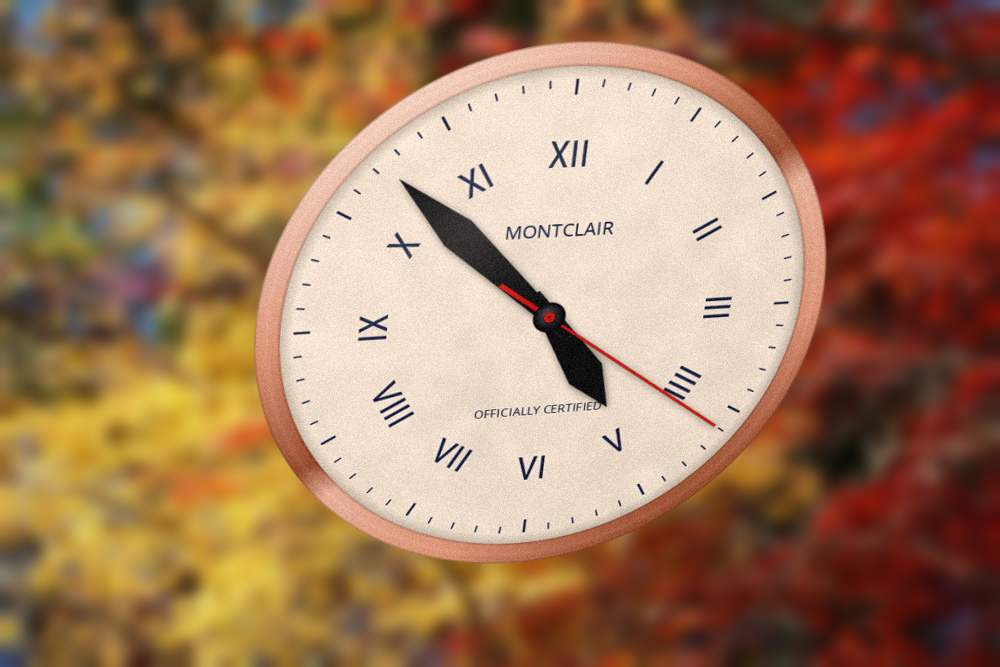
4:52:21
